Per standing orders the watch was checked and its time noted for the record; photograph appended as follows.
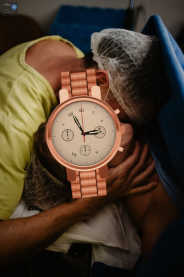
2:56
